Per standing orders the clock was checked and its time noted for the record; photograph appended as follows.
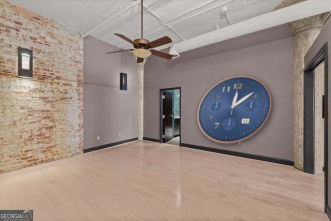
12:08
